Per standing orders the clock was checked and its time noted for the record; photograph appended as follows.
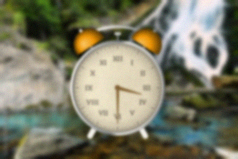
3:30
